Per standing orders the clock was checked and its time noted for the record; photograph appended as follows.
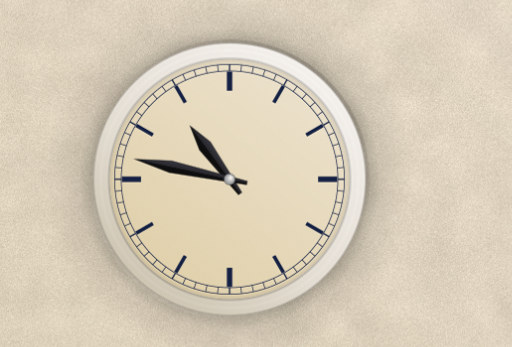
10:47
